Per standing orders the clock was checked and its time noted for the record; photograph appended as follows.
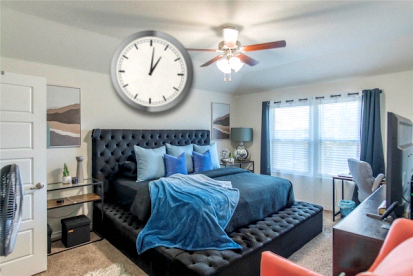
1:01
